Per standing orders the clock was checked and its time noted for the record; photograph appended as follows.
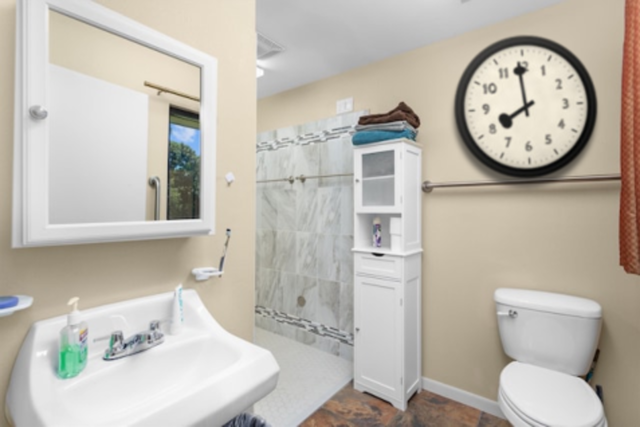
7:59
